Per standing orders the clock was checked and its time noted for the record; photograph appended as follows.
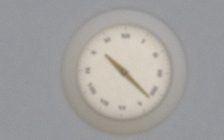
10:22
